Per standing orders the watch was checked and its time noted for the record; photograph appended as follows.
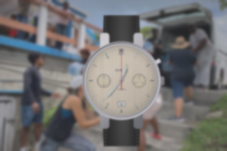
12:37
